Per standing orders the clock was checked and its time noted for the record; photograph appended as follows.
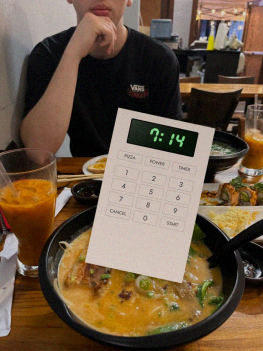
7:14
